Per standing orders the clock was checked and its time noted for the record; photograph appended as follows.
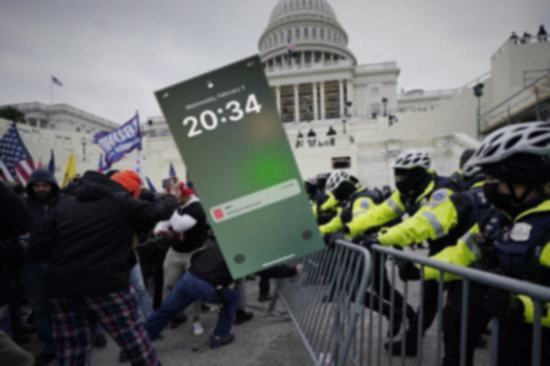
20:34
